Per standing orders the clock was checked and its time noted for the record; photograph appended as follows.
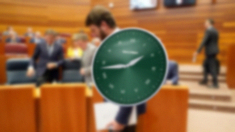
1:43
